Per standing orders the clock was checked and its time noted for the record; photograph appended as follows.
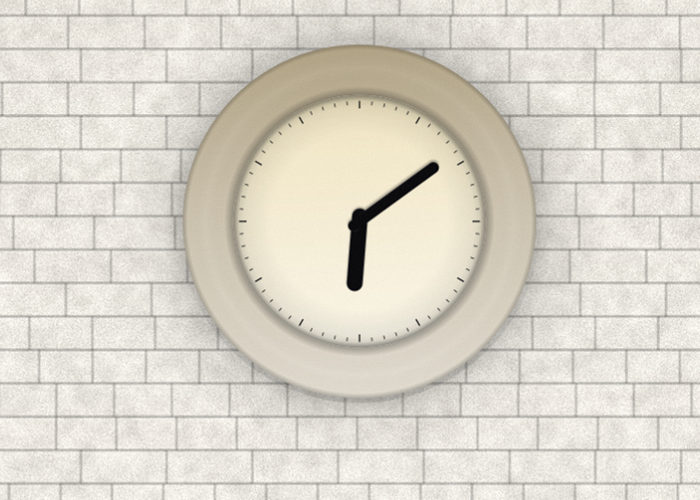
6:09
